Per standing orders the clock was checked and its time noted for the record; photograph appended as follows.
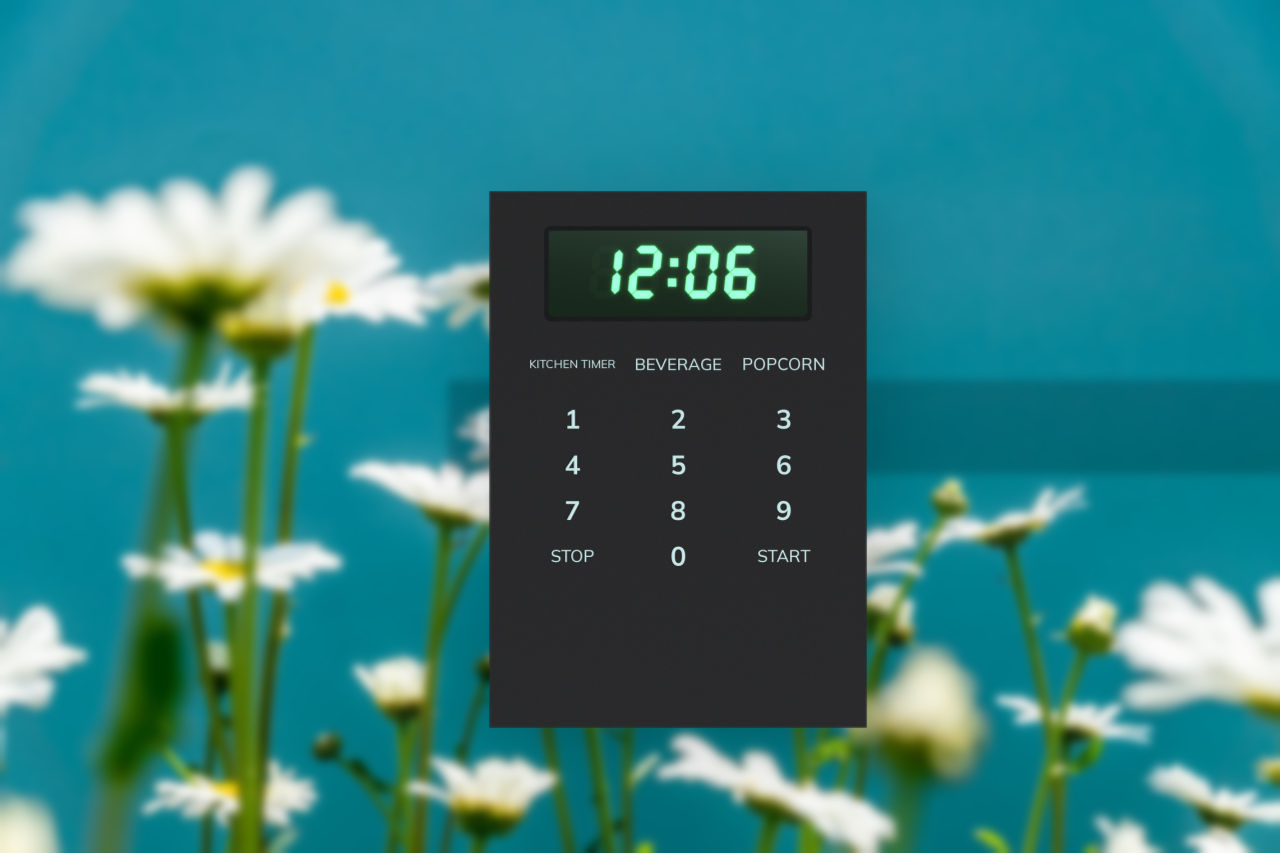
12:06
